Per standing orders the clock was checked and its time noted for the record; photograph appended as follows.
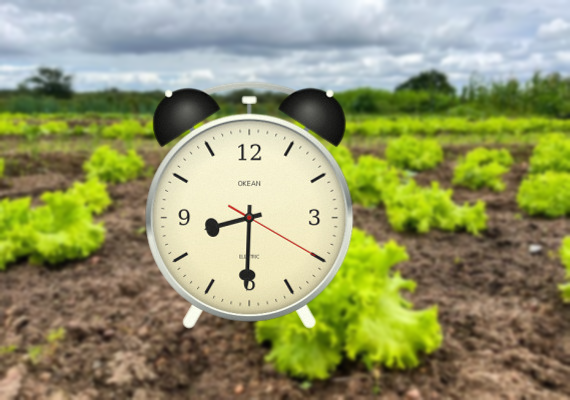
8:30:20
